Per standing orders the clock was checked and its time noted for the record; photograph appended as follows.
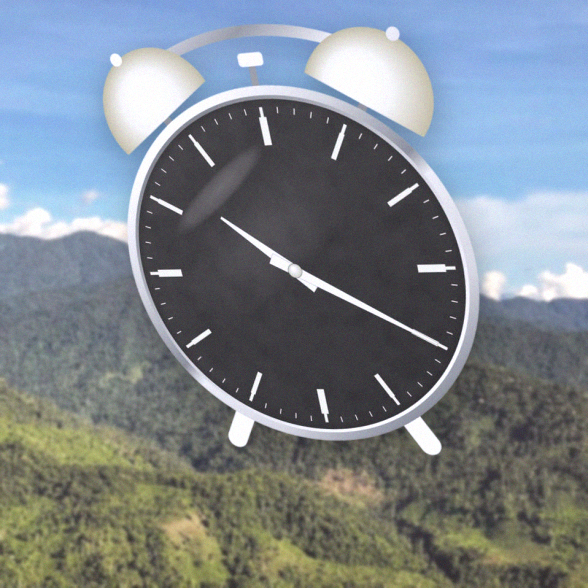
10:20
